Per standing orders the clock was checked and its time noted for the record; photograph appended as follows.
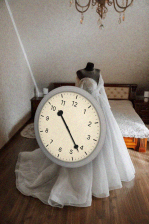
10:22
